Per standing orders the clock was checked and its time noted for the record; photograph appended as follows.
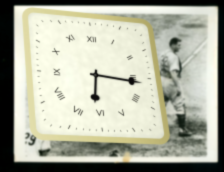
6:16
